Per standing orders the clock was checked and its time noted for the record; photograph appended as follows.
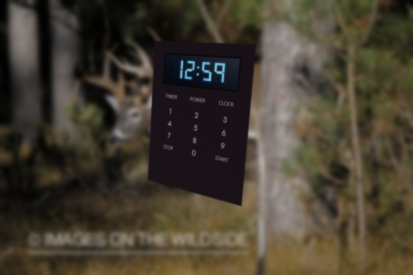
12:59
